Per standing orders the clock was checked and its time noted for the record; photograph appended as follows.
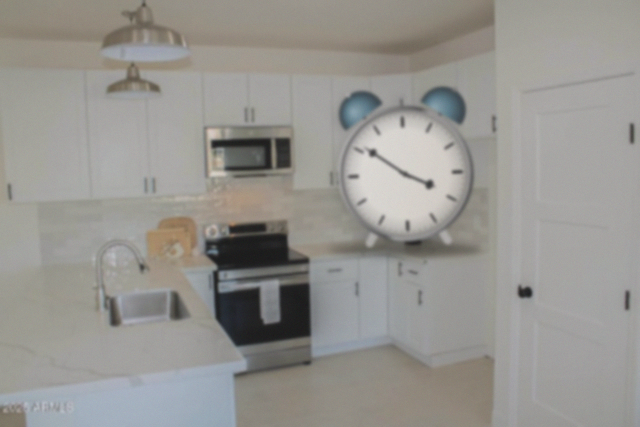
3:51
